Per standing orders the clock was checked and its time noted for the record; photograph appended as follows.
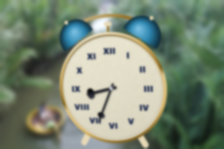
8:34
